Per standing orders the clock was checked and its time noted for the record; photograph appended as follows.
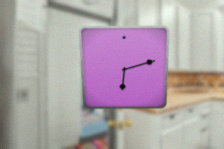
6:12
